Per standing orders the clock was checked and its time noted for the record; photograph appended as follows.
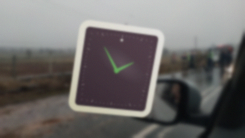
1:54
